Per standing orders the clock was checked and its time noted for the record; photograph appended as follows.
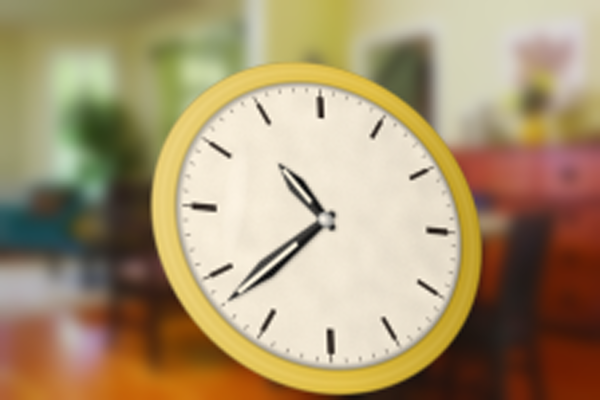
10:38
